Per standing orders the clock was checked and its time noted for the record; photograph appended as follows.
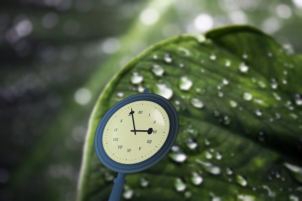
2:56
